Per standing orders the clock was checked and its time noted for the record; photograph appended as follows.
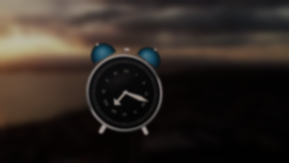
7:18
